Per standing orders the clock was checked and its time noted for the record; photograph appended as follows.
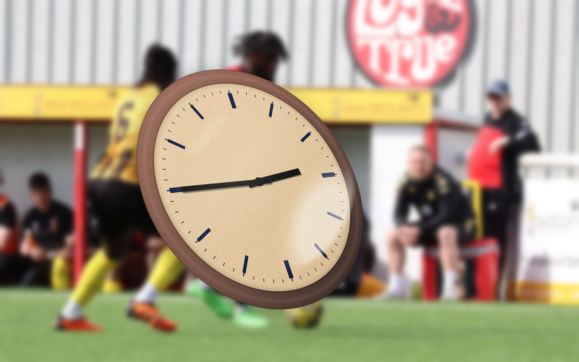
2:45
